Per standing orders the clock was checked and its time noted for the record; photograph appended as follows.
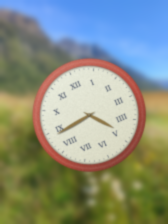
4:44
